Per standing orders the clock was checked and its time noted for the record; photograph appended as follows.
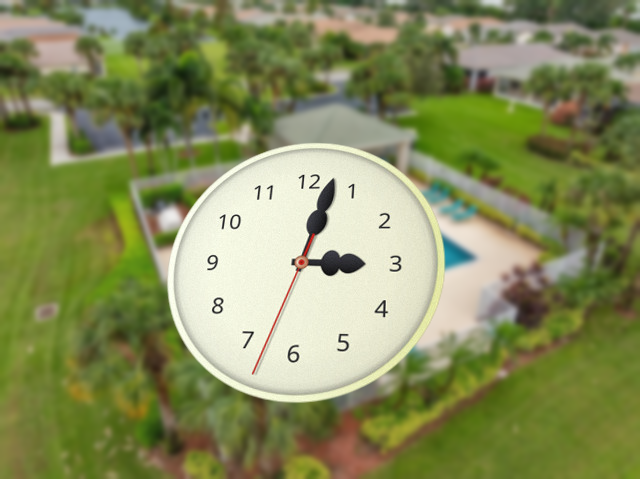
3:02:33
